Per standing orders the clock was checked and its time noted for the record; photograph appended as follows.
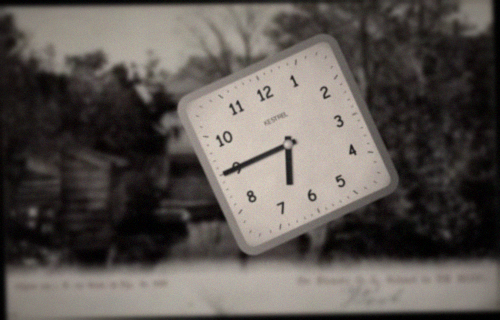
6:45
